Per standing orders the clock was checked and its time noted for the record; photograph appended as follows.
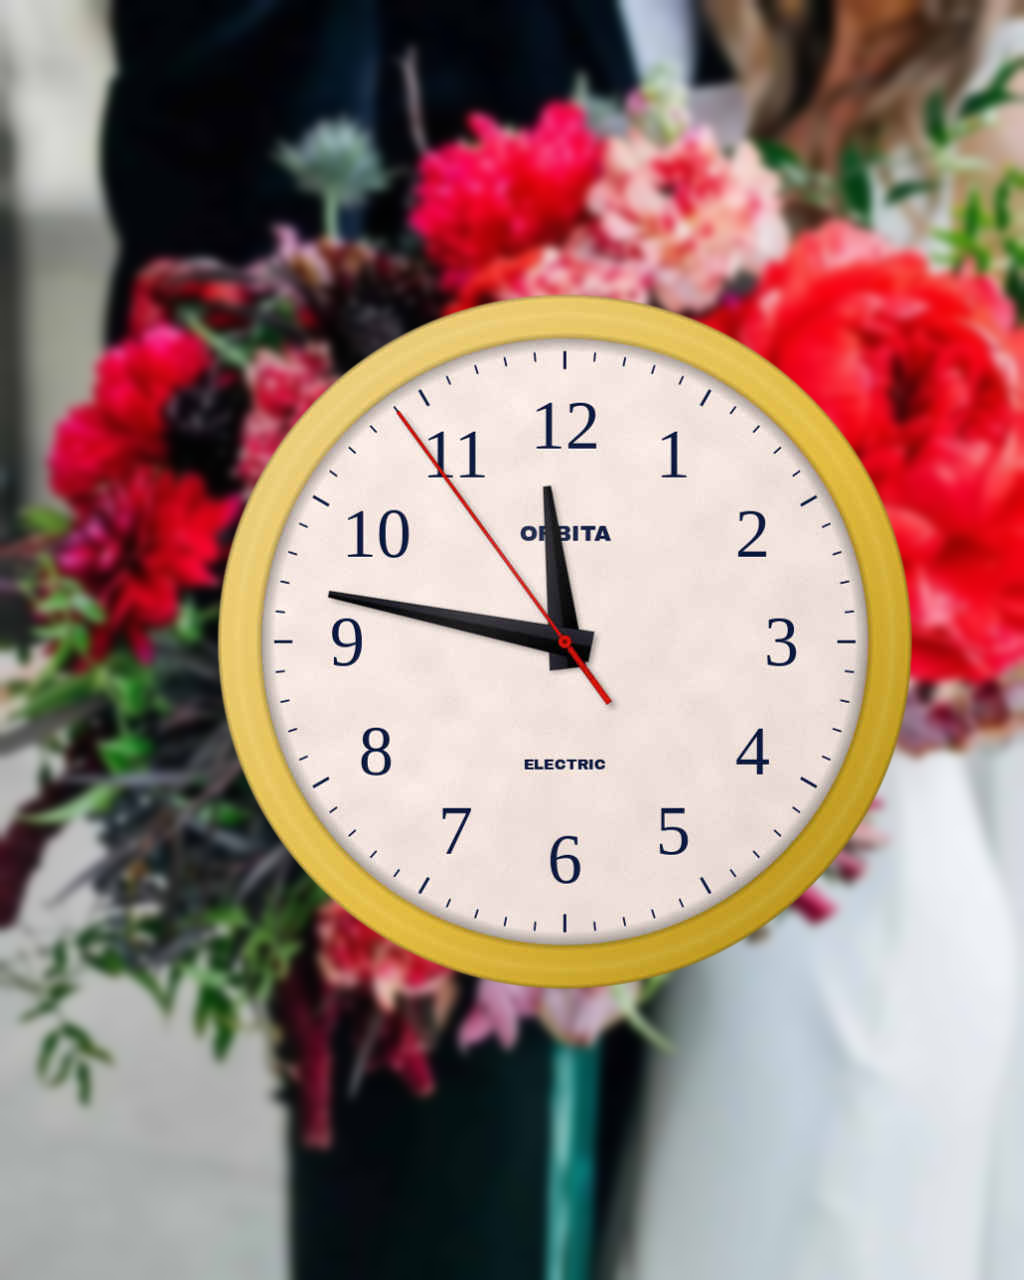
11:46:54
